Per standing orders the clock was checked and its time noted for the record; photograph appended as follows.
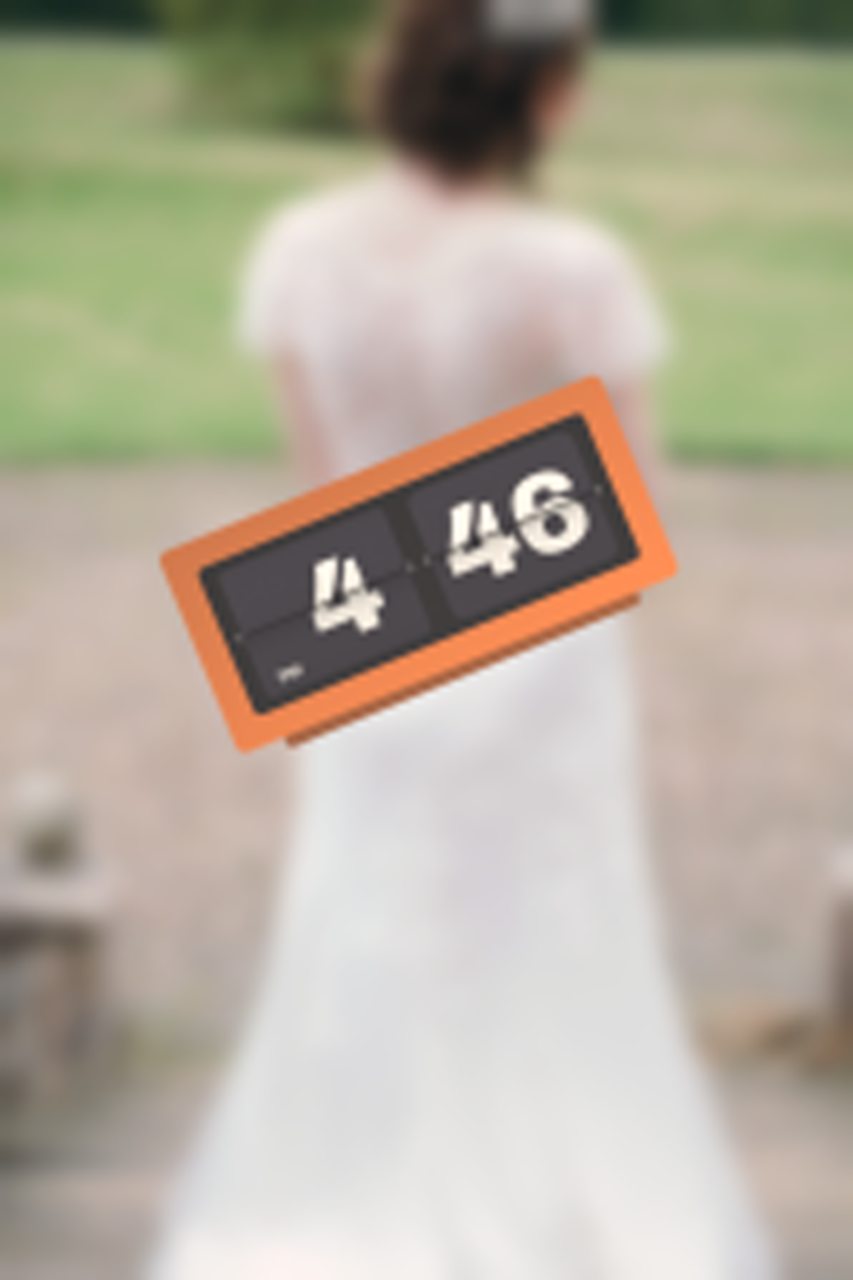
4:46
